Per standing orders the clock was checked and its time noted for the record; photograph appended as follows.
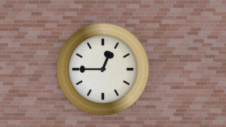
12:45
